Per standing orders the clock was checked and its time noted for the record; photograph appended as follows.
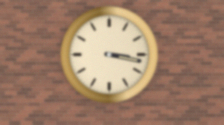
3:17
